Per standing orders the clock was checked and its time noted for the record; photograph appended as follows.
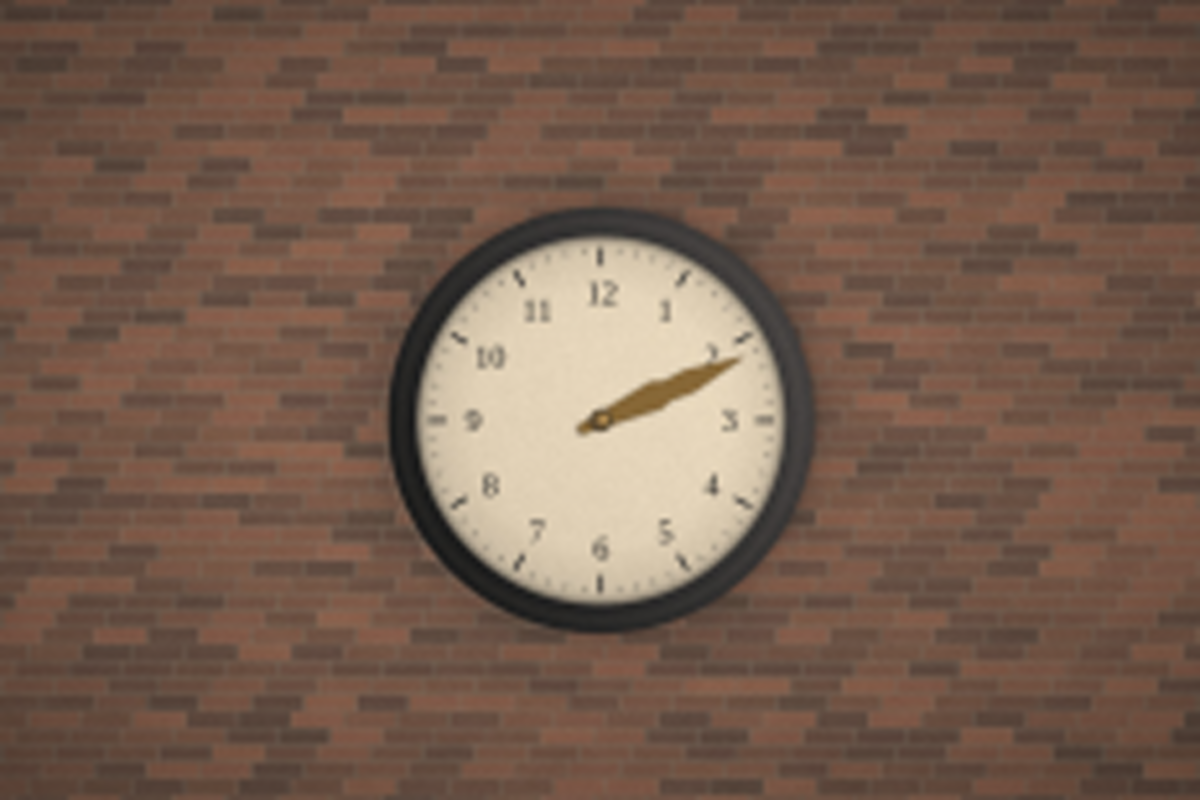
2:11
